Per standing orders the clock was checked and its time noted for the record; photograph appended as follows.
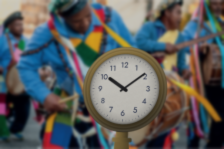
10:09
